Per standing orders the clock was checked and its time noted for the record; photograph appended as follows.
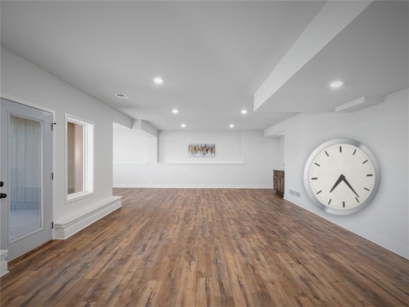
7:24
